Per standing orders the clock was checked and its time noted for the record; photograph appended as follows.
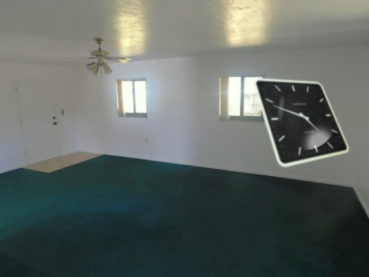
4:49
